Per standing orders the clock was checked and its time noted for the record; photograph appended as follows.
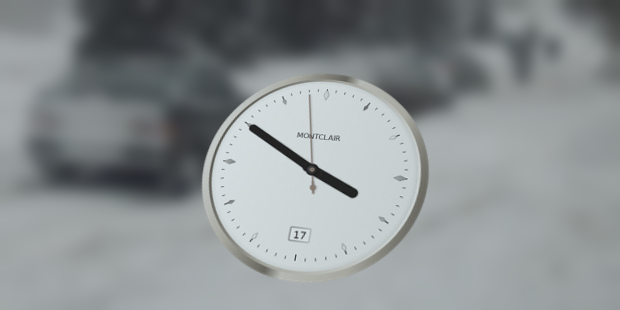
3:49:58
